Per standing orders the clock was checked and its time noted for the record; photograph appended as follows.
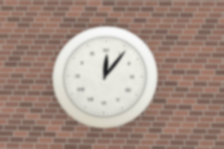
12:06
